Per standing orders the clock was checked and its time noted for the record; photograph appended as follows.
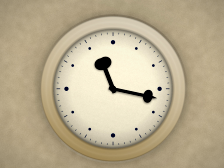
11:17
